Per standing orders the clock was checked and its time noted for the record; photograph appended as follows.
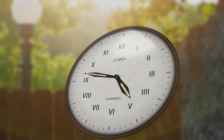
4:47
